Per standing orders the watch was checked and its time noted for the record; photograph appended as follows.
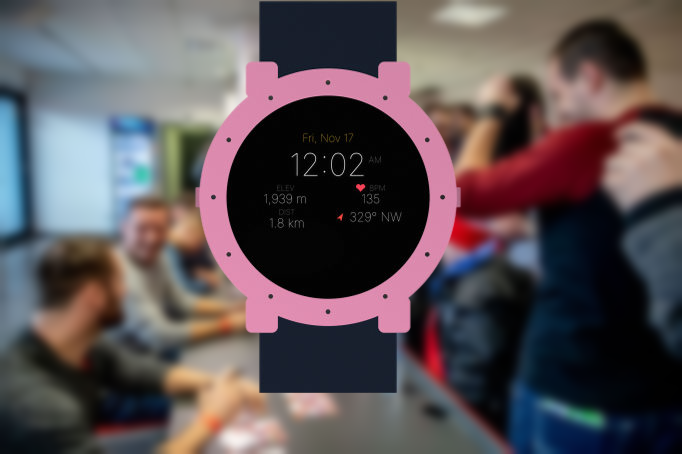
12:02
